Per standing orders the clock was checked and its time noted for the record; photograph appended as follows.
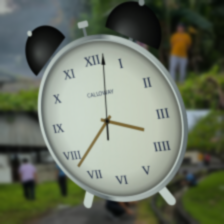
3:38:02
